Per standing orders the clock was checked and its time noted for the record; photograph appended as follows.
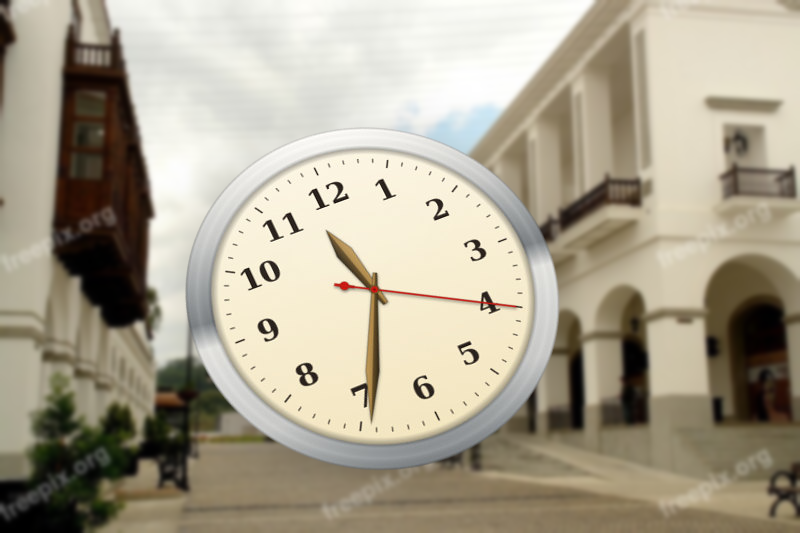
11:34:20
